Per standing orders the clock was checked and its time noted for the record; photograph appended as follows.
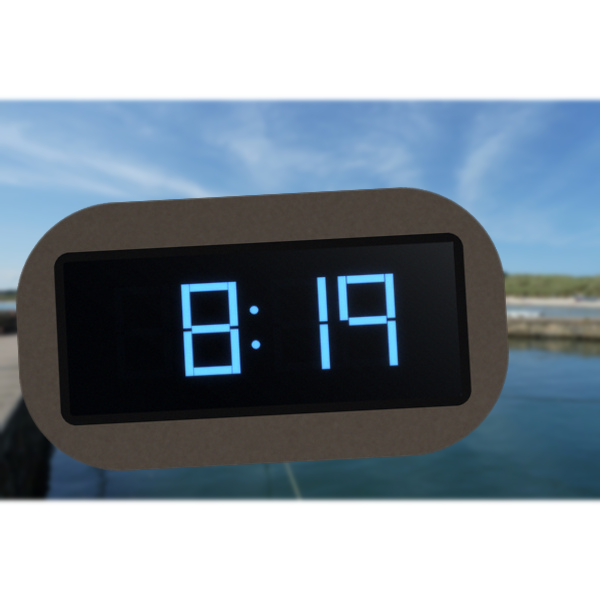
8:19
